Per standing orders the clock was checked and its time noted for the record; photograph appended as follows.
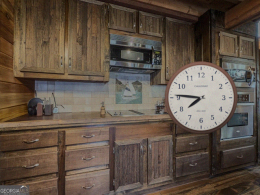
7:46
